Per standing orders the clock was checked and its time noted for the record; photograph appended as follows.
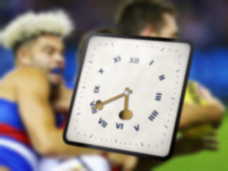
5:40
